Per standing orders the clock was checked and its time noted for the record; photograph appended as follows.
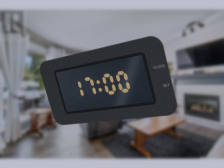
17:00
